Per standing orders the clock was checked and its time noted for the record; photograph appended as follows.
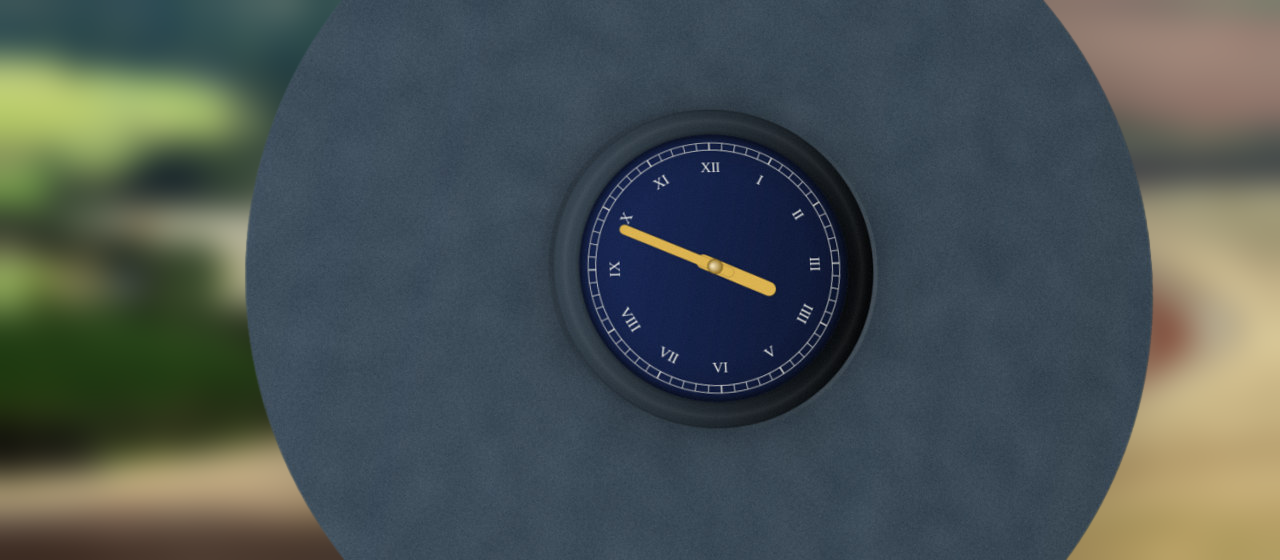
3:49
